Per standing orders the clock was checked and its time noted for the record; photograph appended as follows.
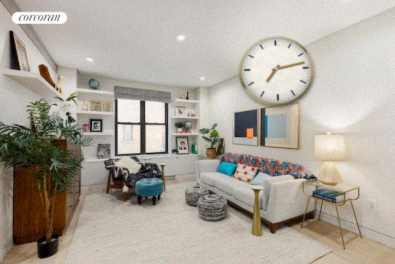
7:13
